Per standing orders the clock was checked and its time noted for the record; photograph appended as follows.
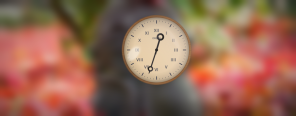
12:33
